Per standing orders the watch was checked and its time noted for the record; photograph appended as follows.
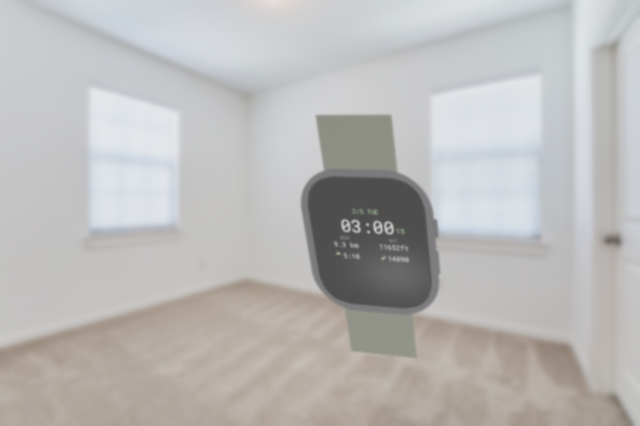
3:00
